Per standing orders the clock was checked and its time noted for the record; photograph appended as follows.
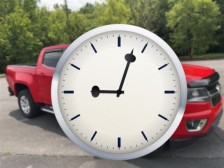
9:03
